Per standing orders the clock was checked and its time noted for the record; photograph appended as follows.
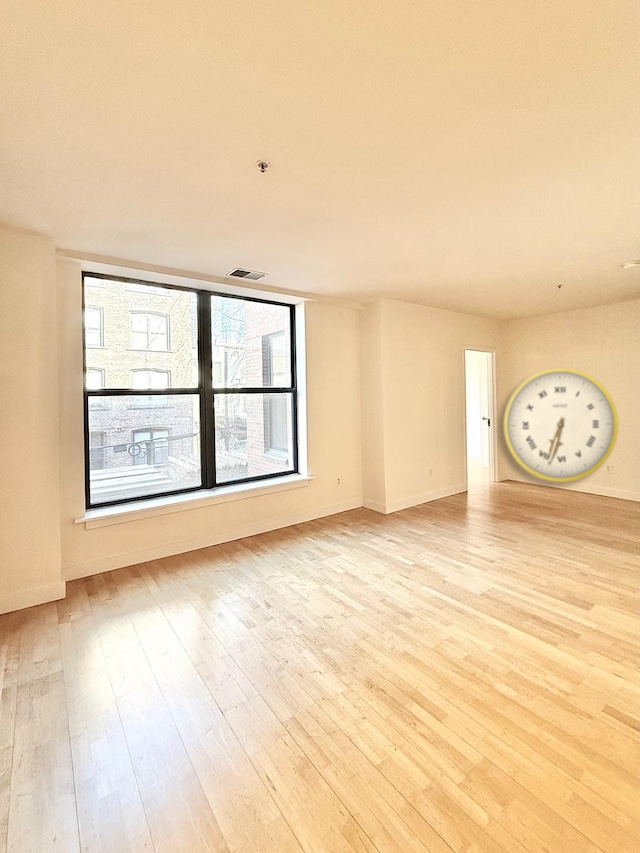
6:33
